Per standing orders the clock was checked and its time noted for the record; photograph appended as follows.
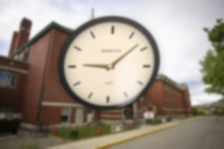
9:08
